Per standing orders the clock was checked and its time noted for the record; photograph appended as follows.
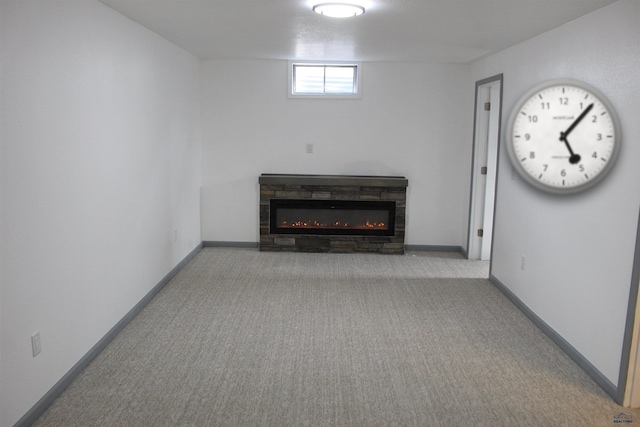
5:07
